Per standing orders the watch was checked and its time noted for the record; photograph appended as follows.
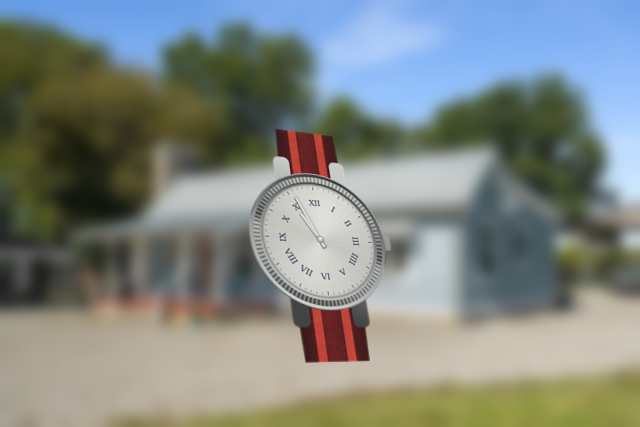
10:56
